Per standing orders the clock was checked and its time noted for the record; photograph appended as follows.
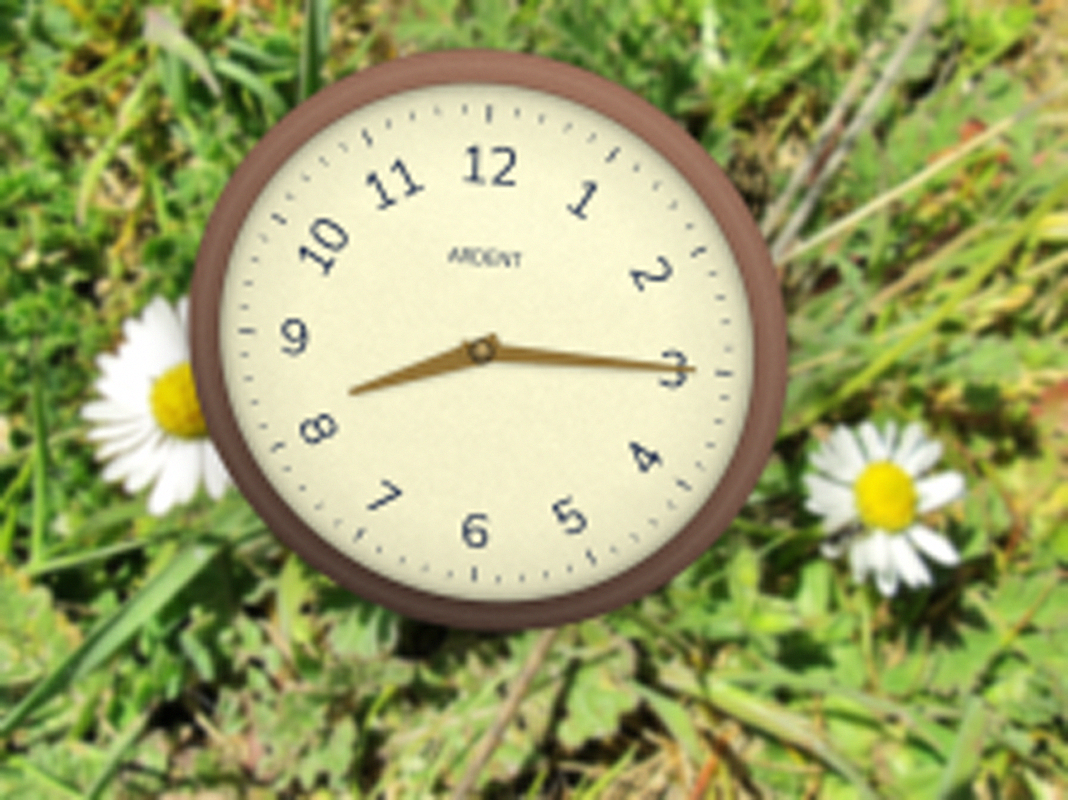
8:15
